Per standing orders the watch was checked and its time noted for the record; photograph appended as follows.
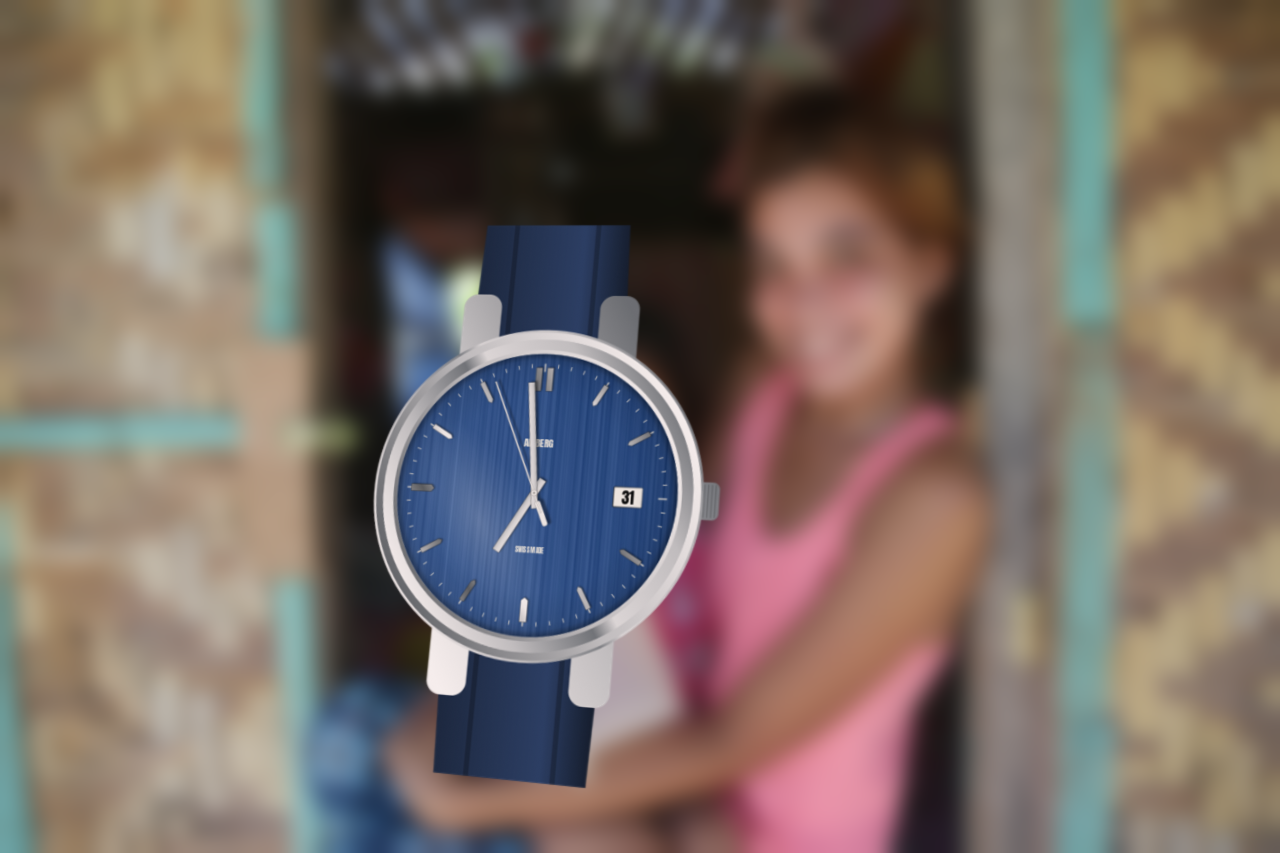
6:58:56
